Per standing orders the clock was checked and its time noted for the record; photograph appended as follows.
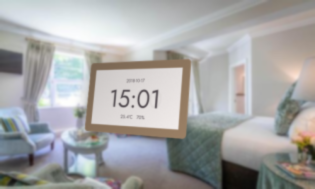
15:01
